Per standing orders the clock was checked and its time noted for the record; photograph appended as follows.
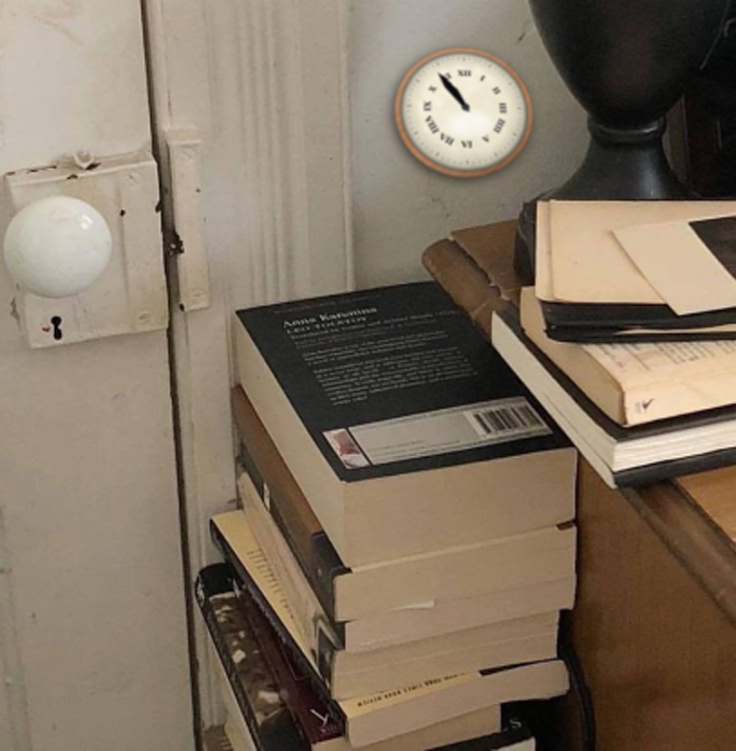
10:54
